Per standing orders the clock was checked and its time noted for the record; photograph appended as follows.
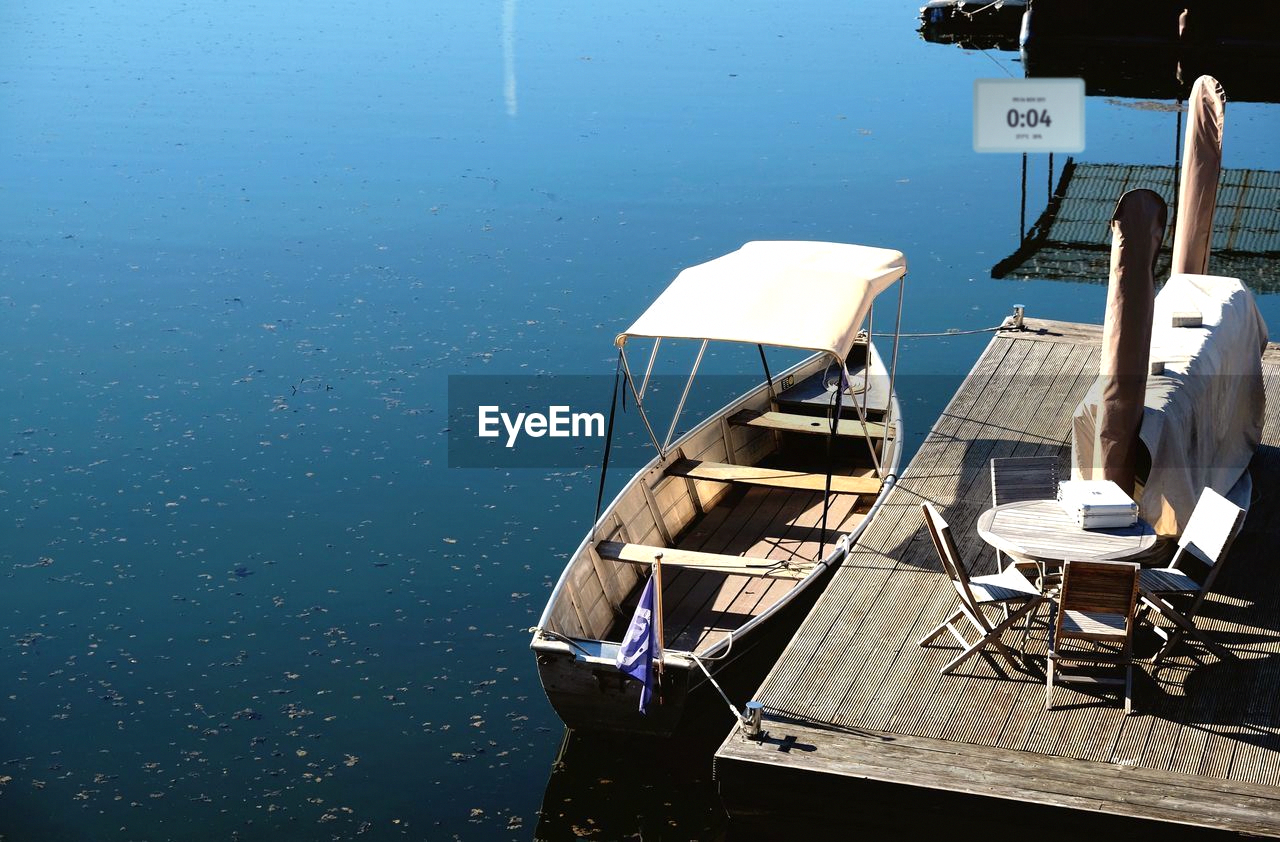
0:04
